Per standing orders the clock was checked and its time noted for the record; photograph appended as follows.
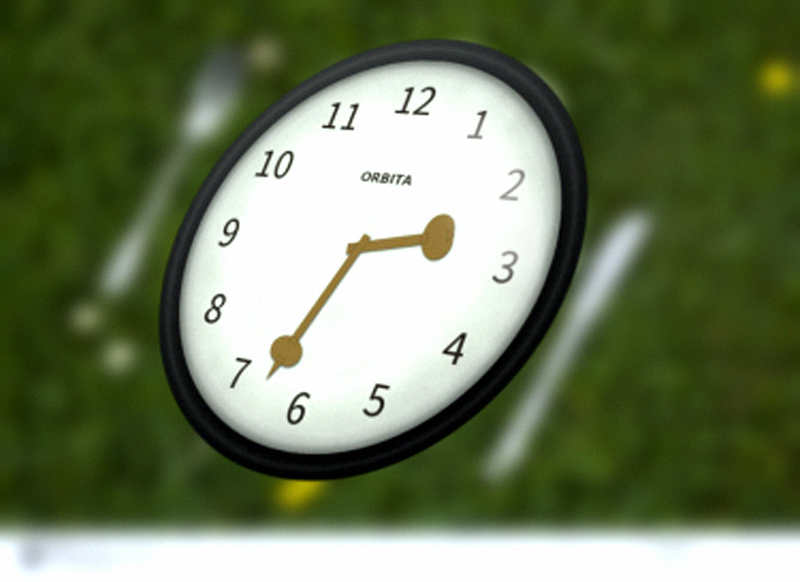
2:33
